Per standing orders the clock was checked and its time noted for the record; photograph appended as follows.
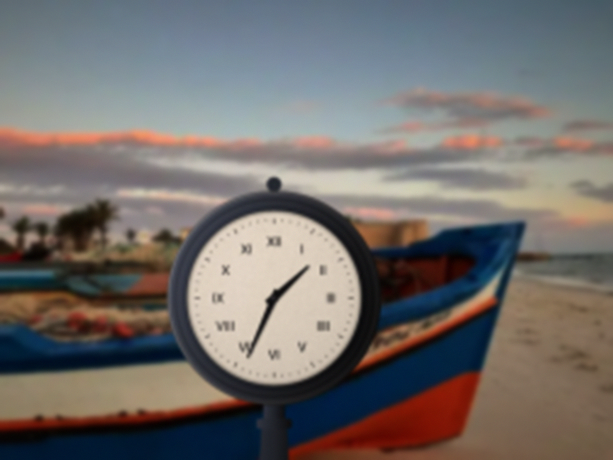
1:34
